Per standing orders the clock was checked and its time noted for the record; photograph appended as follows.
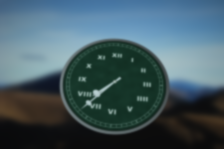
7:37
